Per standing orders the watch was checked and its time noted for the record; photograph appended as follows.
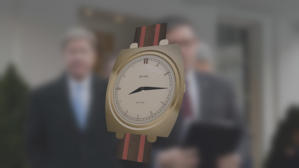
8:15
